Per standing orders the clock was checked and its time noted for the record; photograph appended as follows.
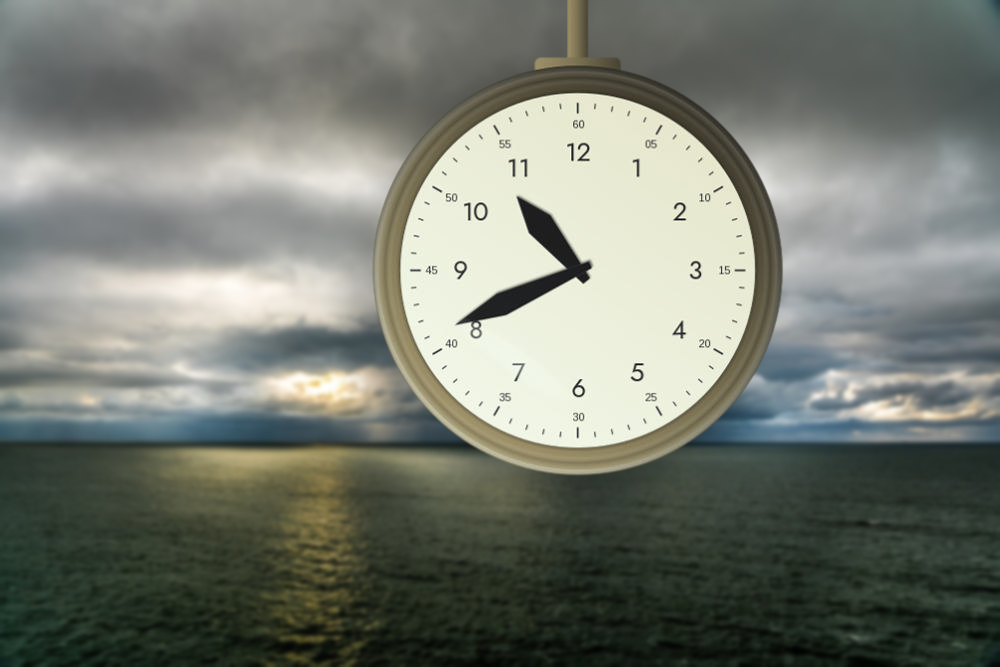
10:41
